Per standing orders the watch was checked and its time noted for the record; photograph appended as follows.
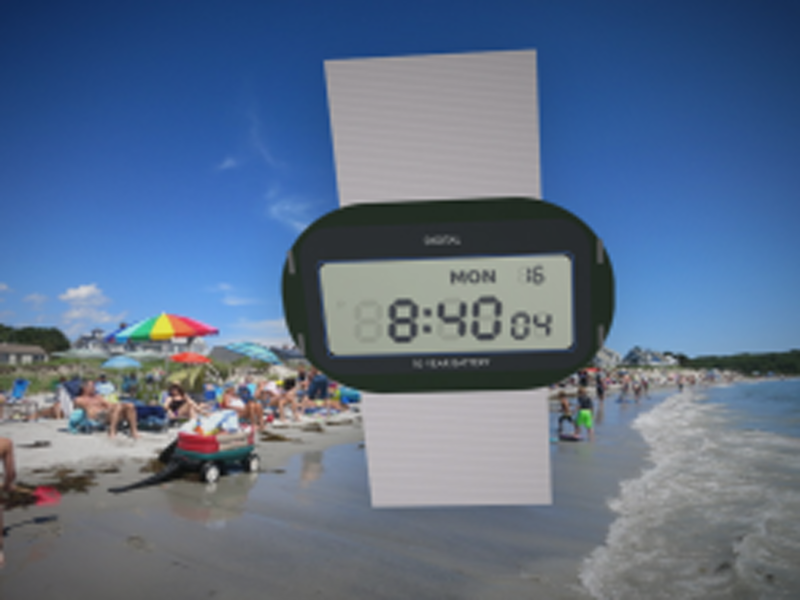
8:40:04
